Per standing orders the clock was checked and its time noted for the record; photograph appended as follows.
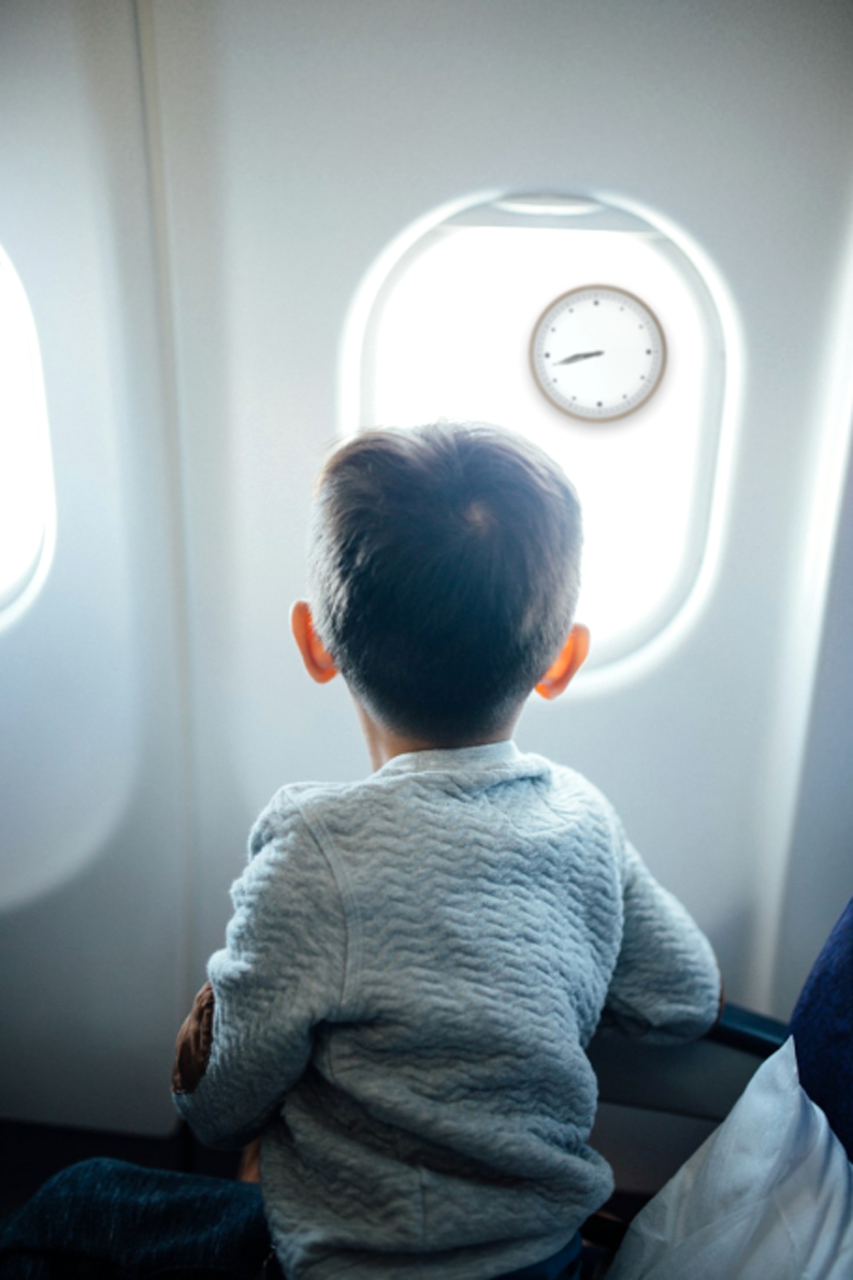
8:43
